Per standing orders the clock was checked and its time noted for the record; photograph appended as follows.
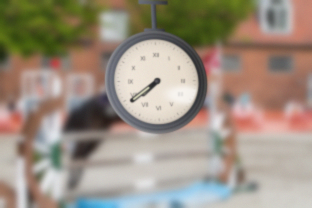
7:39
